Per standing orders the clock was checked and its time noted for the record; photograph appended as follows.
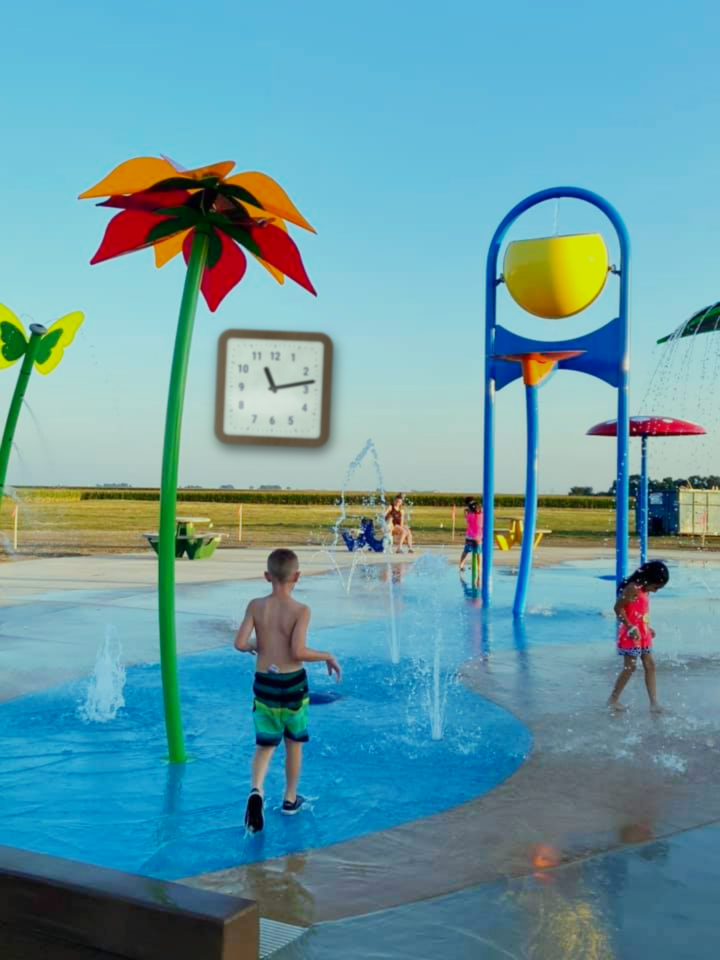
11:13
